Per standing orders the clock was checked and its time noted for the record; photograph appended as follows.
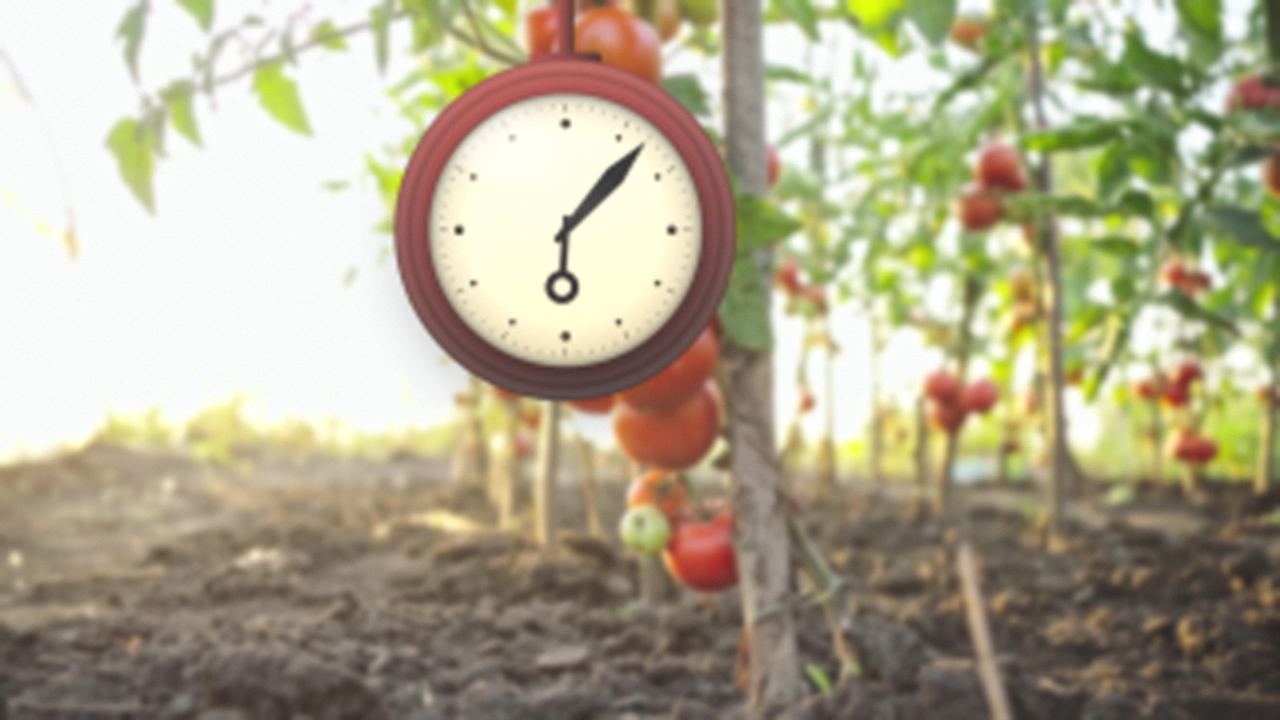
6:07
